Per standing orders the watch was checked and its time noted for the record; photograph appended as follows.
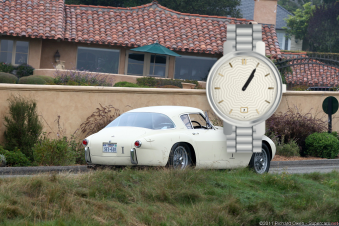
1:05
